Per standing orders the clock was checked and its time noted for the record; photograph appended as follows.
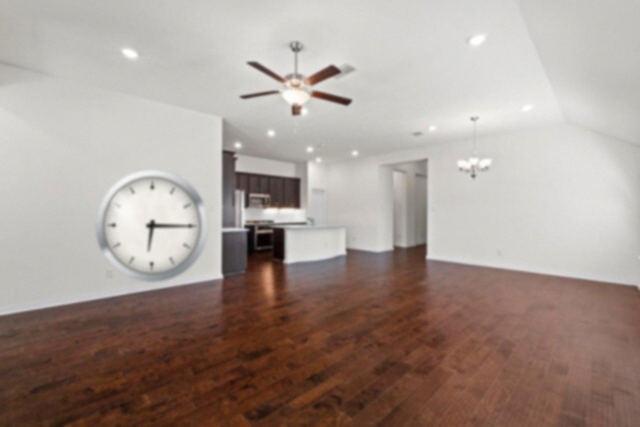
6:15
